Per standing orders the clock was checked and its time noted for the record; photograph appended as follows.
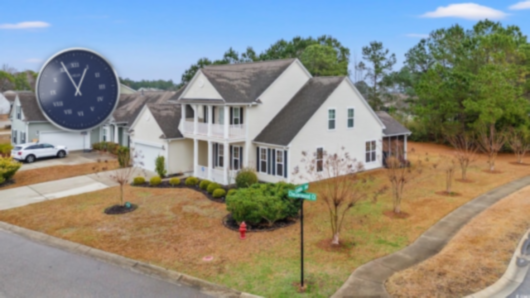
12:56
